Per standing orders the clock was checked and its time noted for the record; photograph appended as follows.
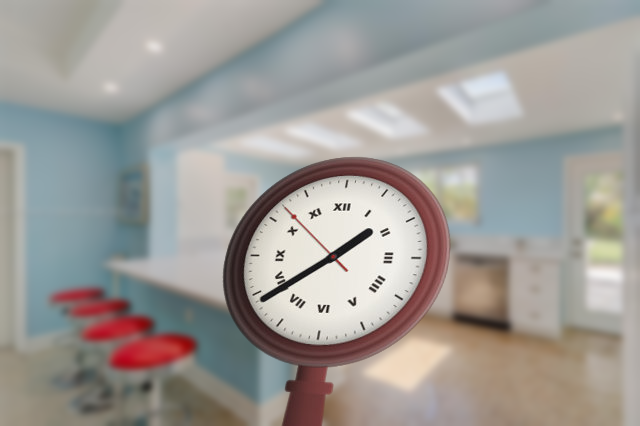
1:38:52
